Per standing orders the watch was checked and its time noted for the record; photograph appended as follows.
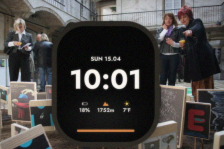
10:01
